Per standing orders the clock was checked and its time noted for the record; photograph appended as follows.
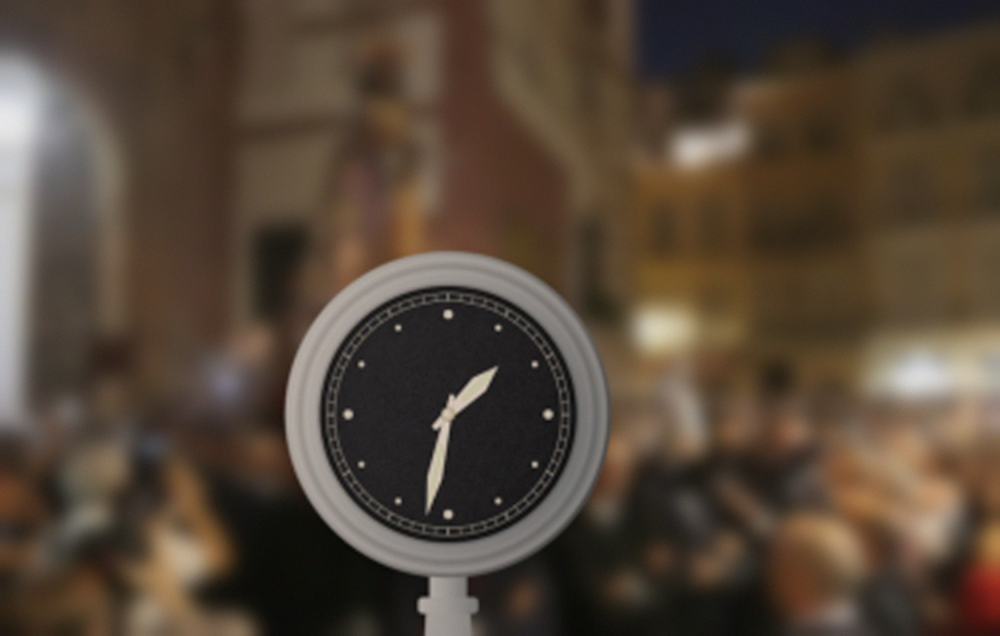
1:32
